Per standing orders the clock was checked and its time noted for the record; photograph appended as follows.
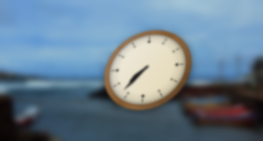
7:37
